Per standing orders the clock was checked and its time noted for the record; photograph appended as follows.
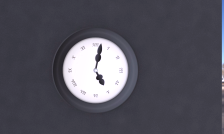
5:02
